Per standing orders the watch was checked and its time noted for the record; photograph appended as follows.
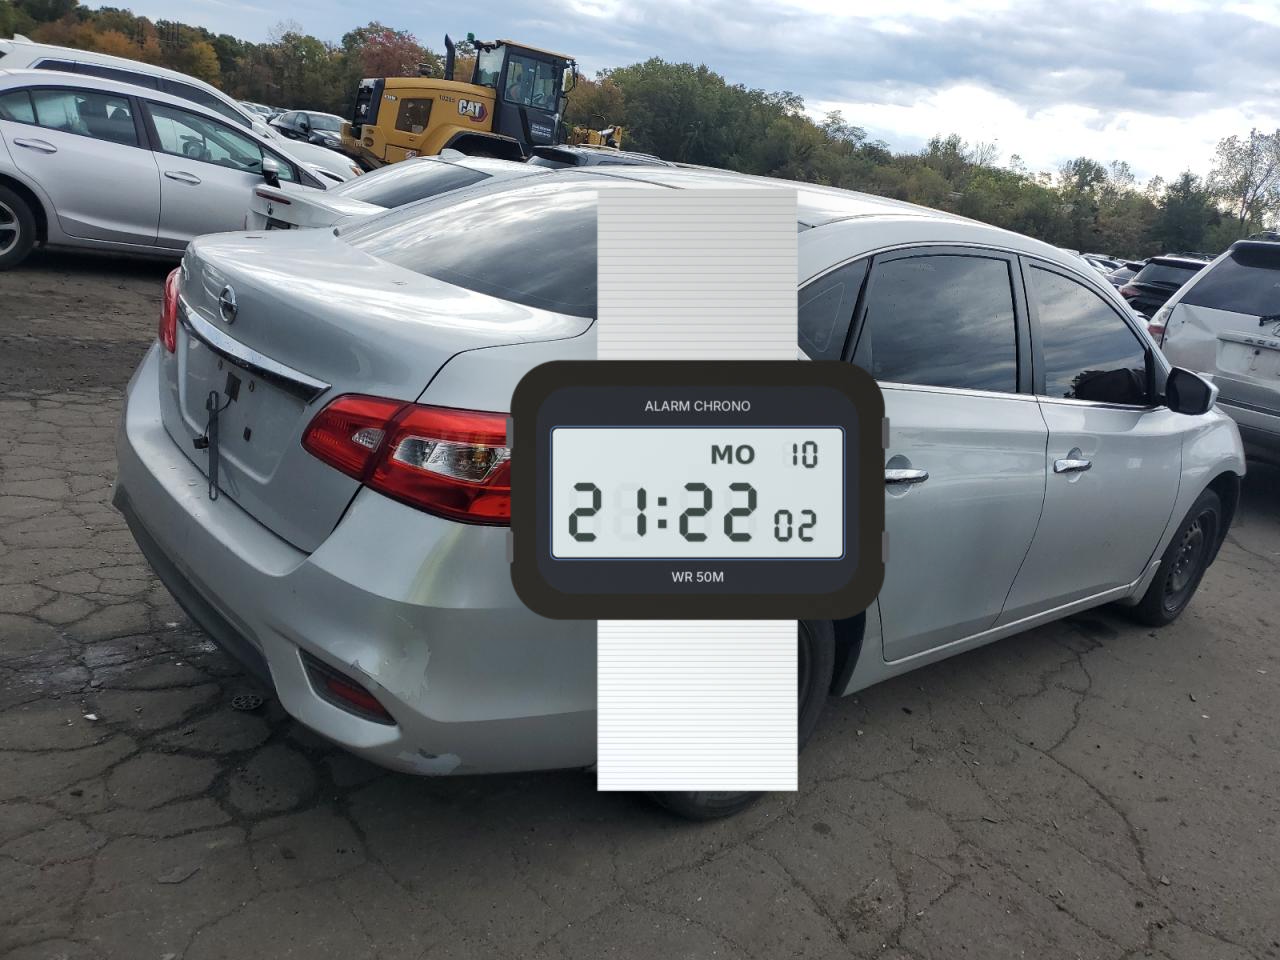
21:22:02
